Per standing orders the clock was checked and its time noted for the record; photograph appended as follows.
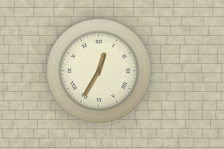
12:35
